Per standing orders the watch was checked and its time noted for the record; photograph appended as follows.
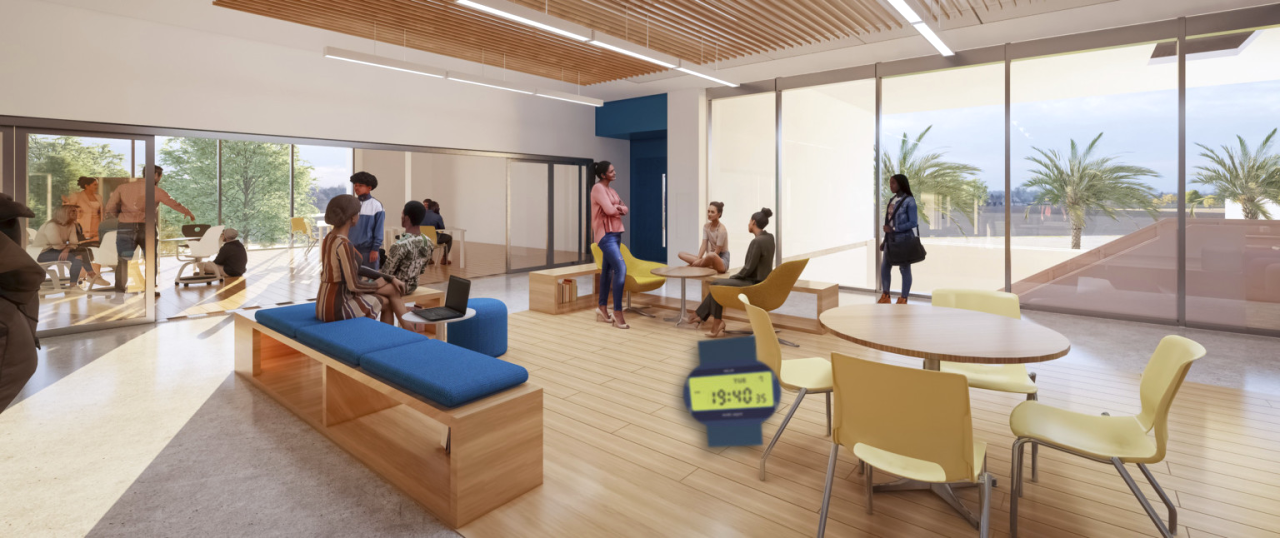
19:40
